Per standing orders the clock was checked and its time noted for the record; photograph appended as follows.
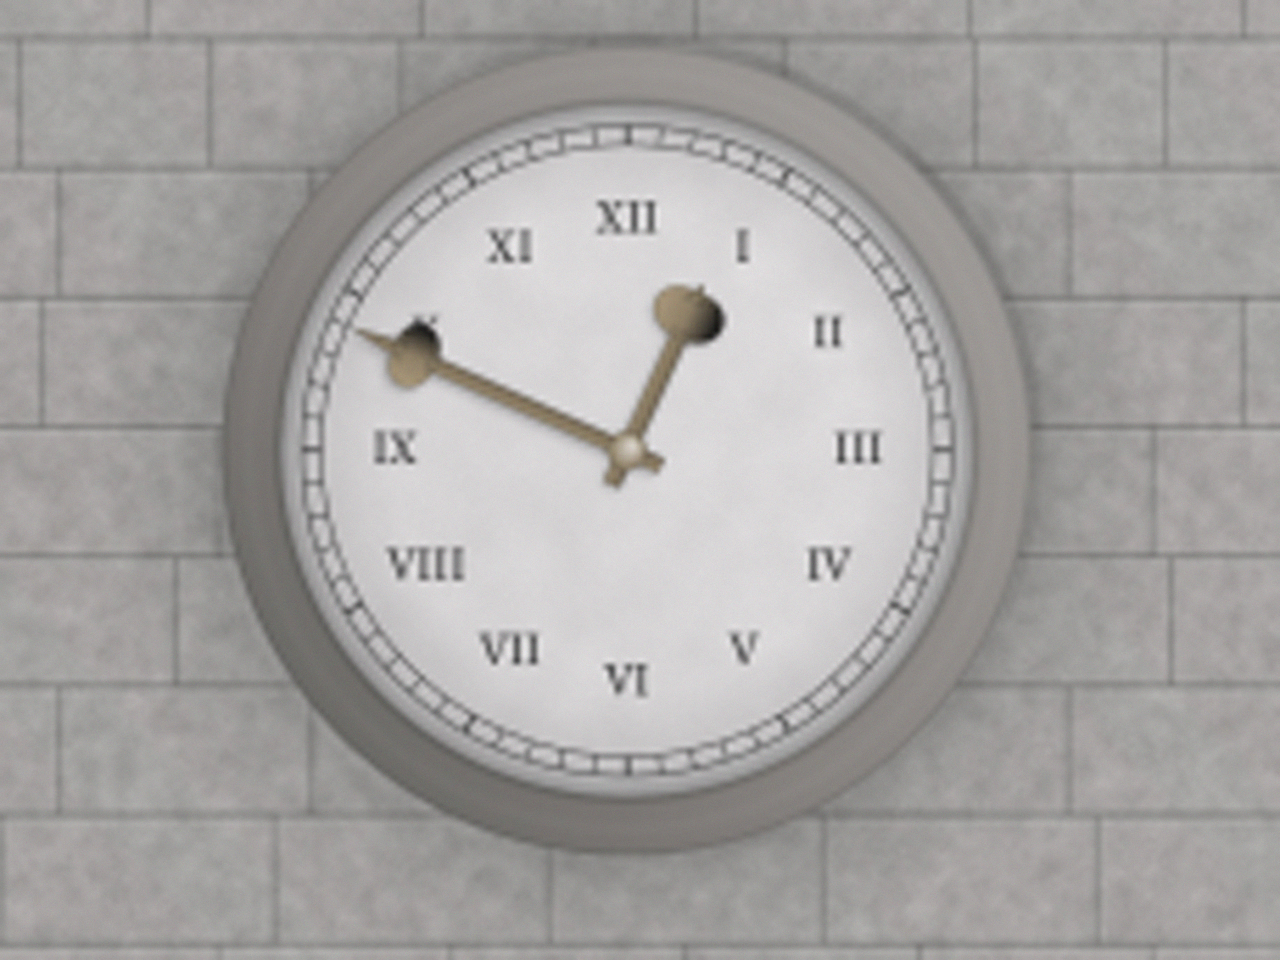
12:49
